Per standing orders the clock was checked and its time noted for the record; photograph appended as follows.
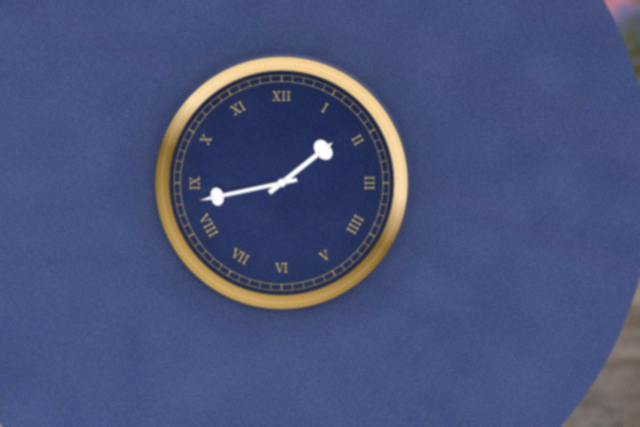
1:43
